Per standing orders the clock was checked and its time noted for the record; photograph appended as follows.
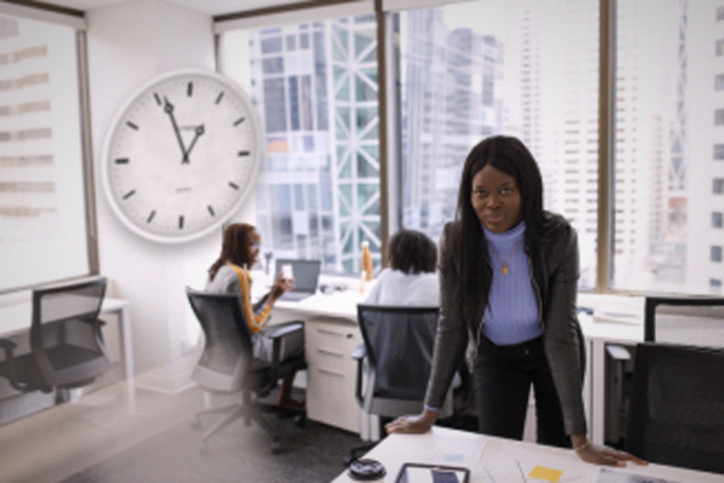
12:56
